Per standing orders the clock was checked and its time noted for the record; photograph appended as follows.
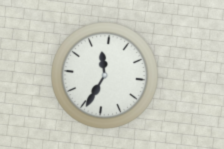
11:34
